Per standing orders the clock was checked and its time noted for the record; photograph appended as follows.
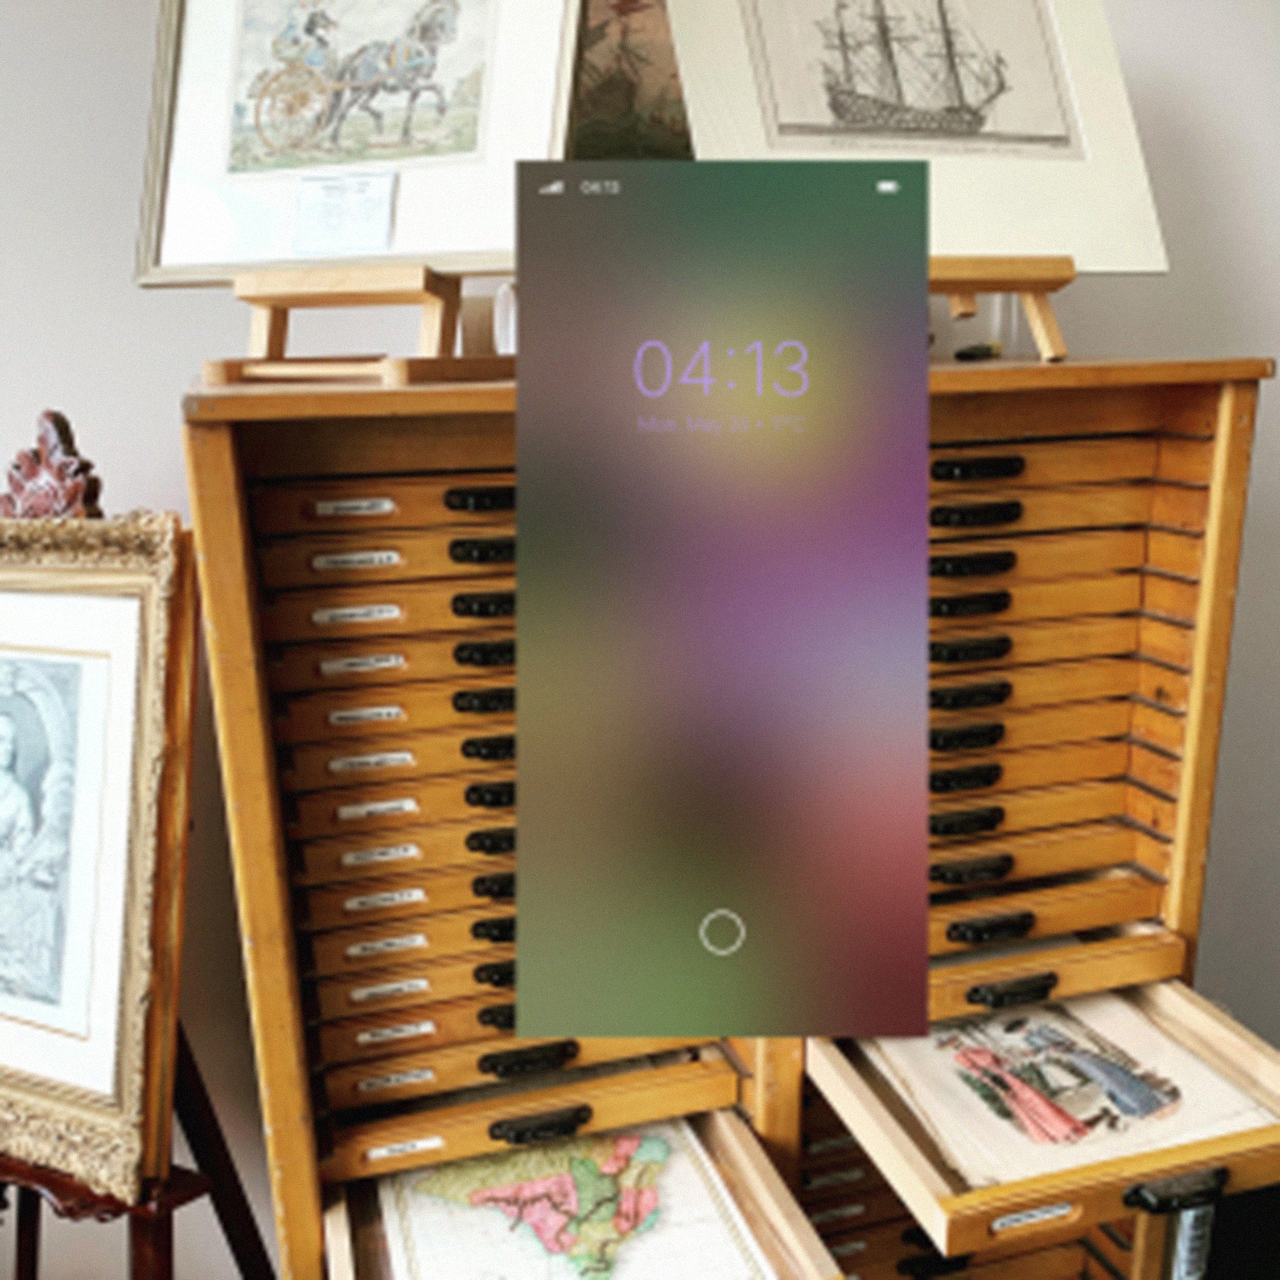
4:13
